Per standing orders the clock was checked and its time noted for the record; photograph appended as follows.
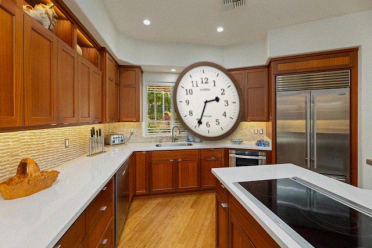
2:34
